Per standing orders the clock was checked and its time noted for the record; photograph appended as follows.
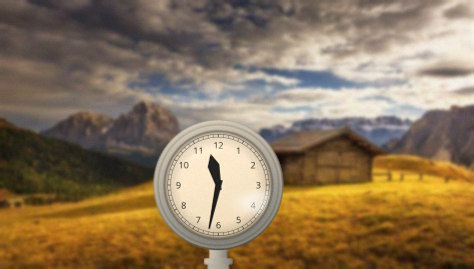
11:32
